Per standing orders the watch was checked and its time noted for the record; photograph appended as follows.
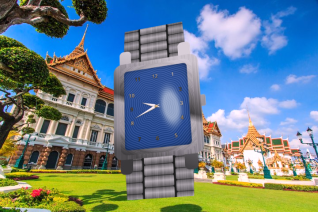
9:41
